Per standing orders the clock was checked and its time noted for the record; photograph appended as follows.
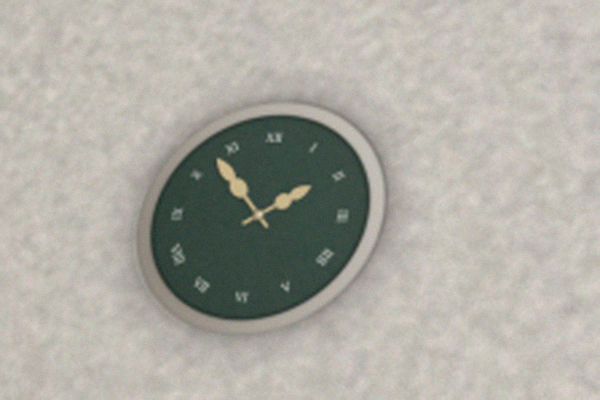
1:53
